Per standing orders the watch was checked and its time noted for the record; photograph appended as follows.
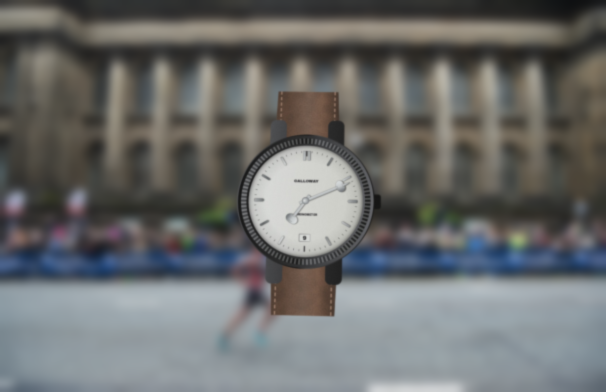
7:11
